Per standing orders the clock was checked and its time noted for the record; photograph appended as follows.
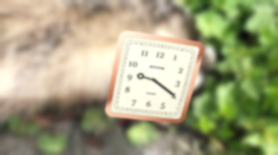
9:20
